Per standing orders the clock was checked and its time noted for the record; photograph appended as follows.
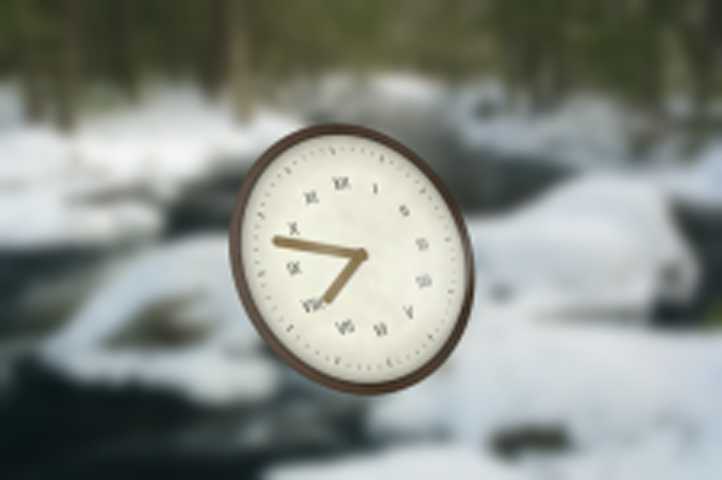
7:48
